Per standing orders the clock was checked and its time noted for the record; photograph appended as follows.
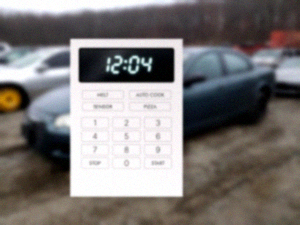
12:04
